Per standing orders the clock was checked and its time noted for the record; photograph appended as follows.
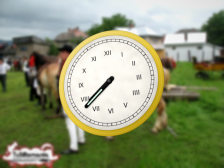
7:38
